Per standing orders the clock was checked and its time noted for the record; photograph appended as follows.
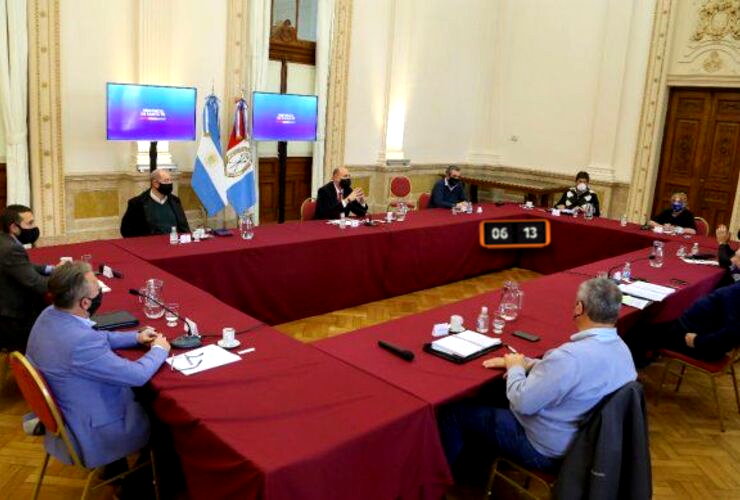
6:13
